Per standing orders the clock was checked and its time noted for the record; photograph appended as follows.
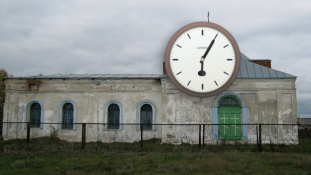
6:05
